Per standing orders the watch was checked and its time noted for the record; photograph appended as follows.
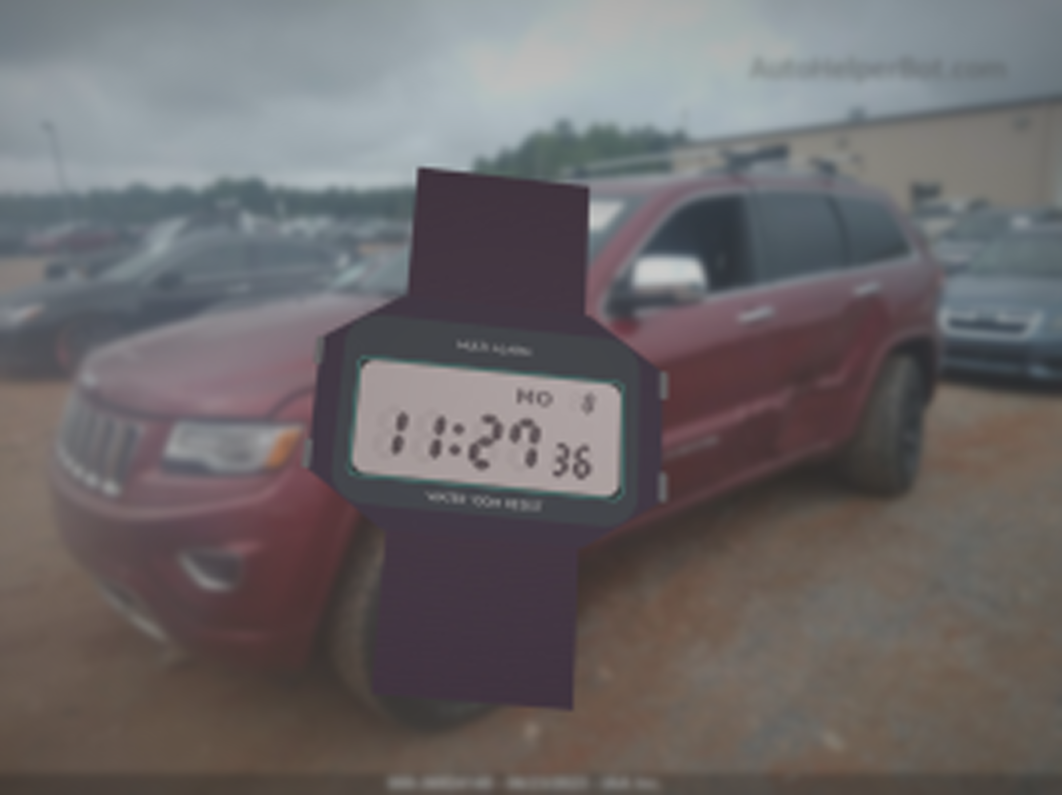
11:27:36
